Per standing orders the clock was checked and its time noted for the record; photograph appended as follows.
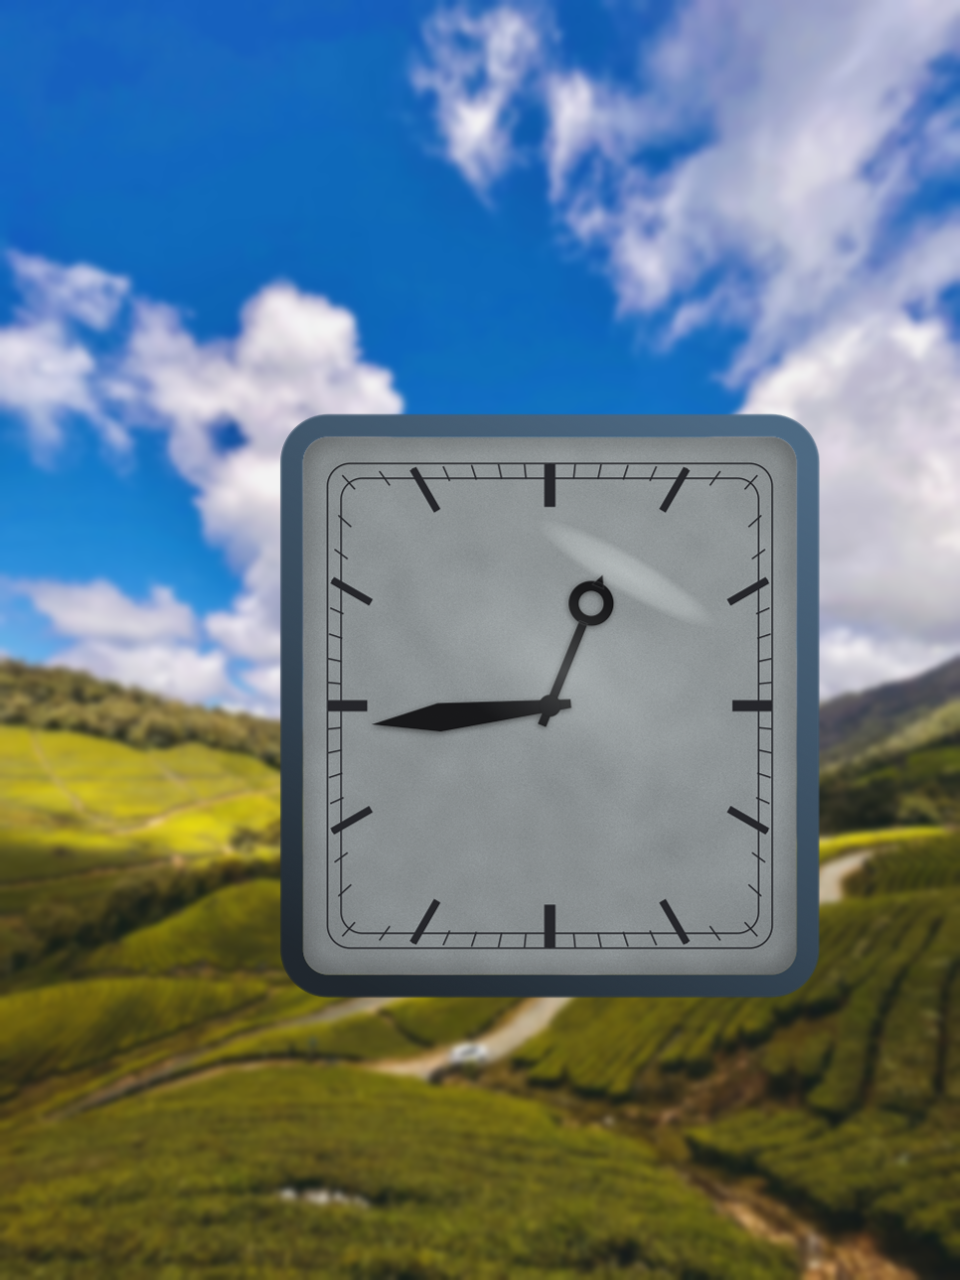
12:44
